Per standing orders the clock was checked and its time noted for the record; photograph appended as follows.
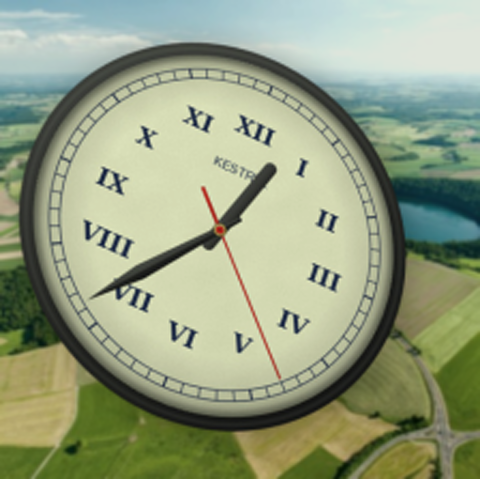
12:36:23
